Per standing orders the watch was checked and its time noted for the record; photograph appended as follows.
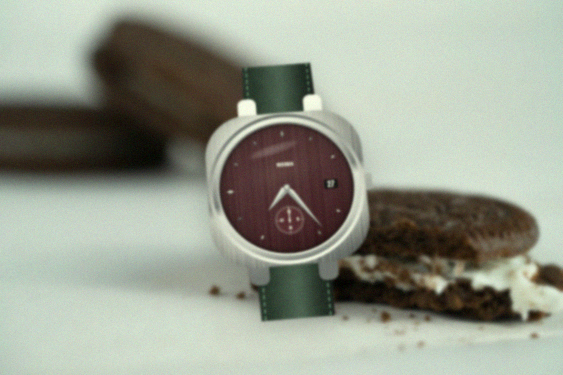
7:24
